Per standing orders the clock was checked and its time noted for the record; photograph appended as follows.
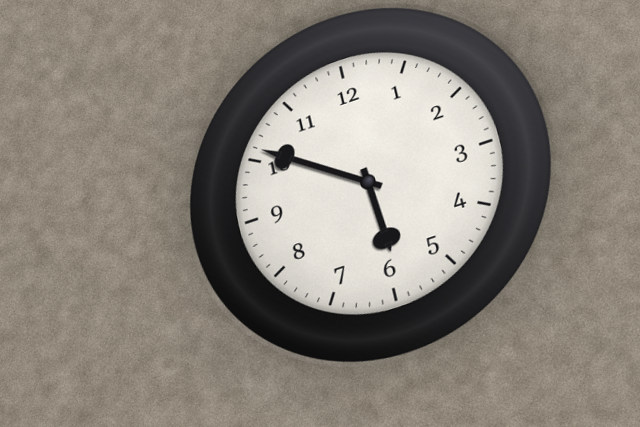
5:51
